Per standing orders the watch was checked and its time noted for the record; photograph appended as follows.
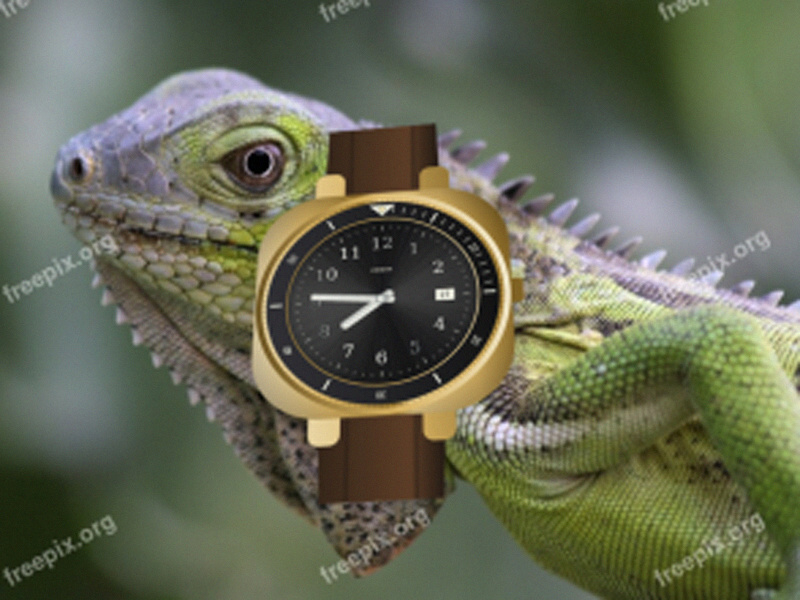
7:46
